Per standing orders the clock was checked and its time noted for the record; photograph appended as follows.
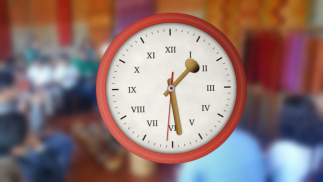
1:28:31
